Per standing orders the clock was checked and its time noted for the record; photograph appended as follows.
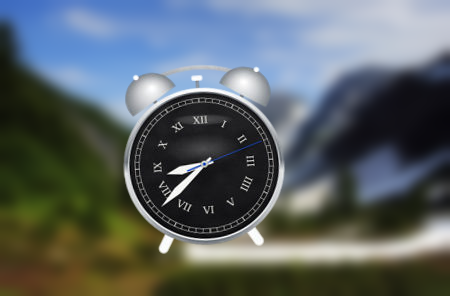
8:38:12
